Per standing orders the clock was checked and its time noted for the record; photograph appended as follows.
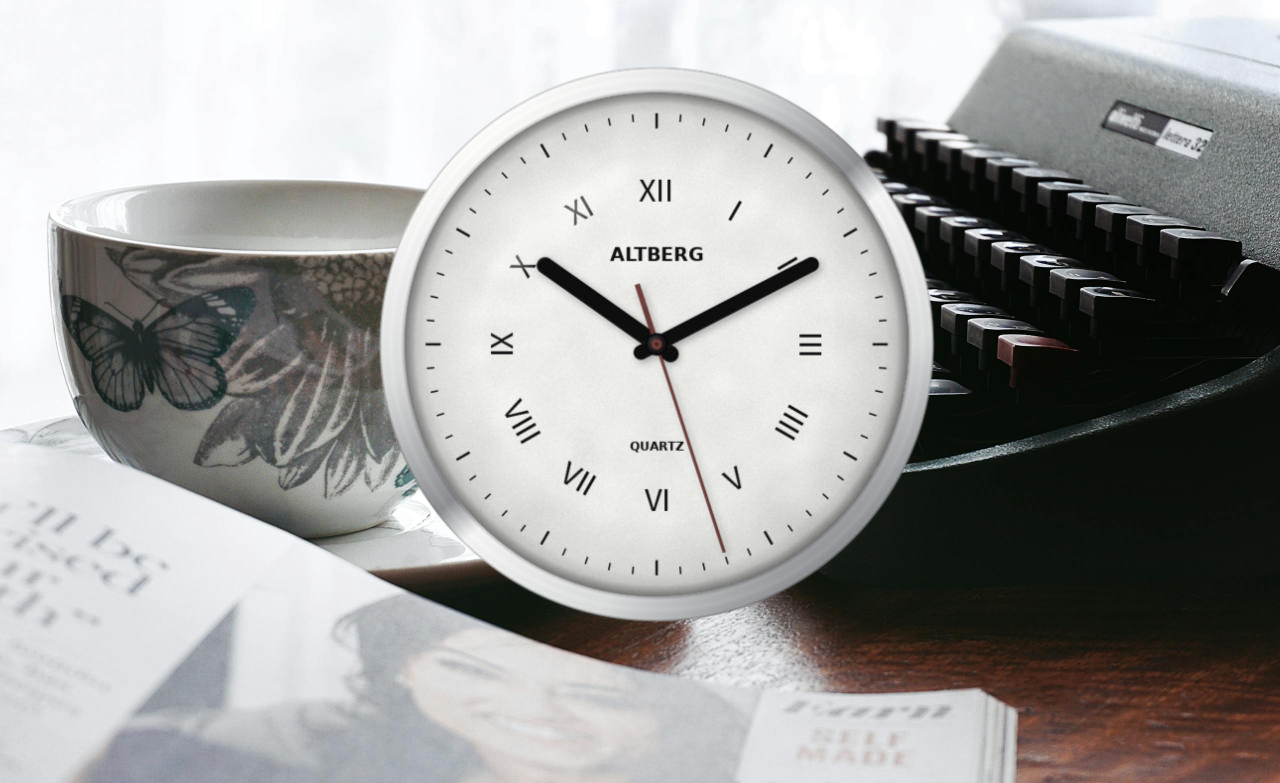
10:10:27
